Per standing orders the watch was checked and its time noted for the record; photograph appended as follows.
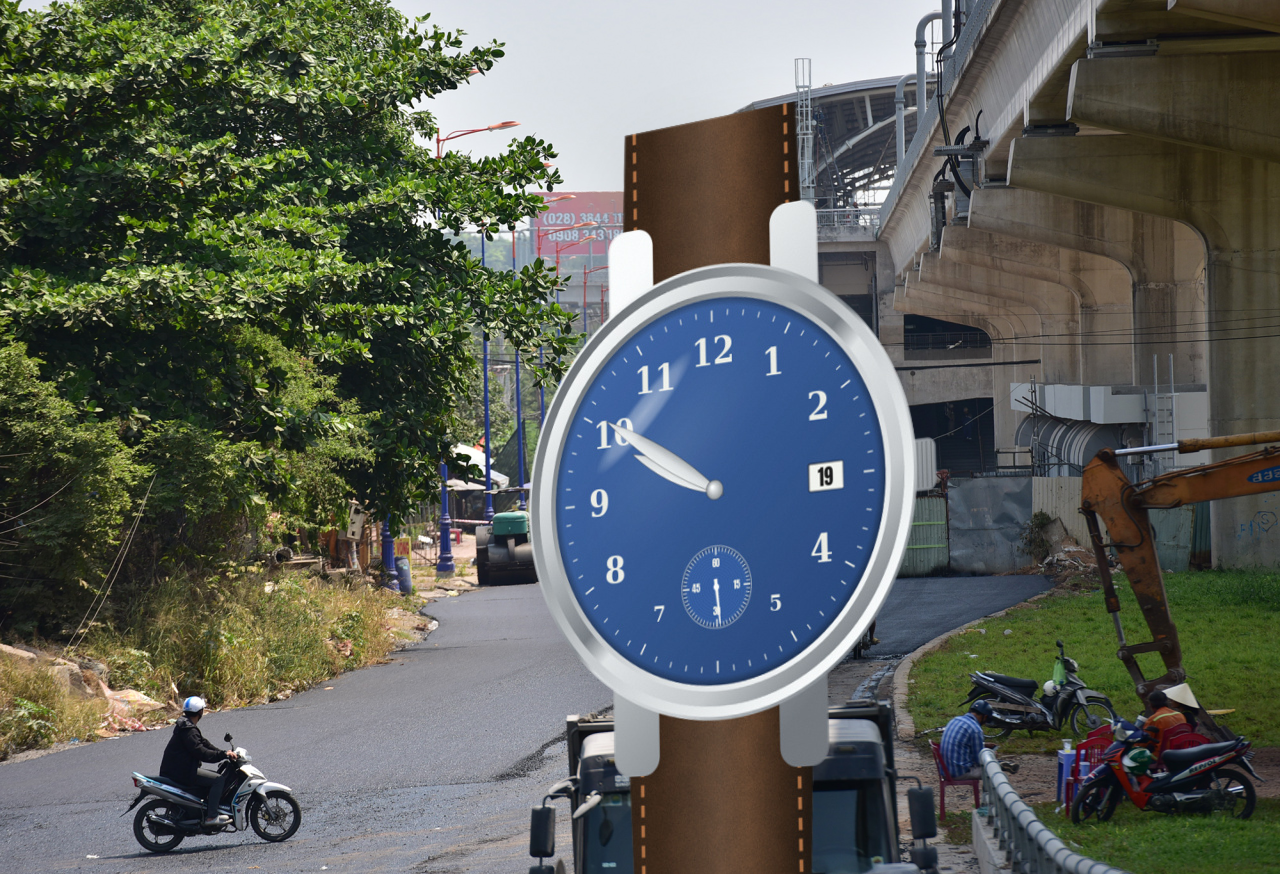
9:50:29
